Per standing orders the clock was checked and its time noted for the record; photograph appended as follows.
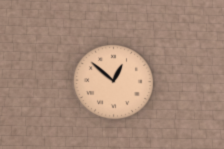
12:52
